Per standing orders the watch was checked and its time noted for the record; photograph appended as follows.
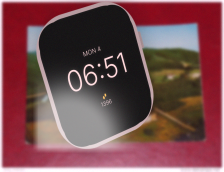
6:51
